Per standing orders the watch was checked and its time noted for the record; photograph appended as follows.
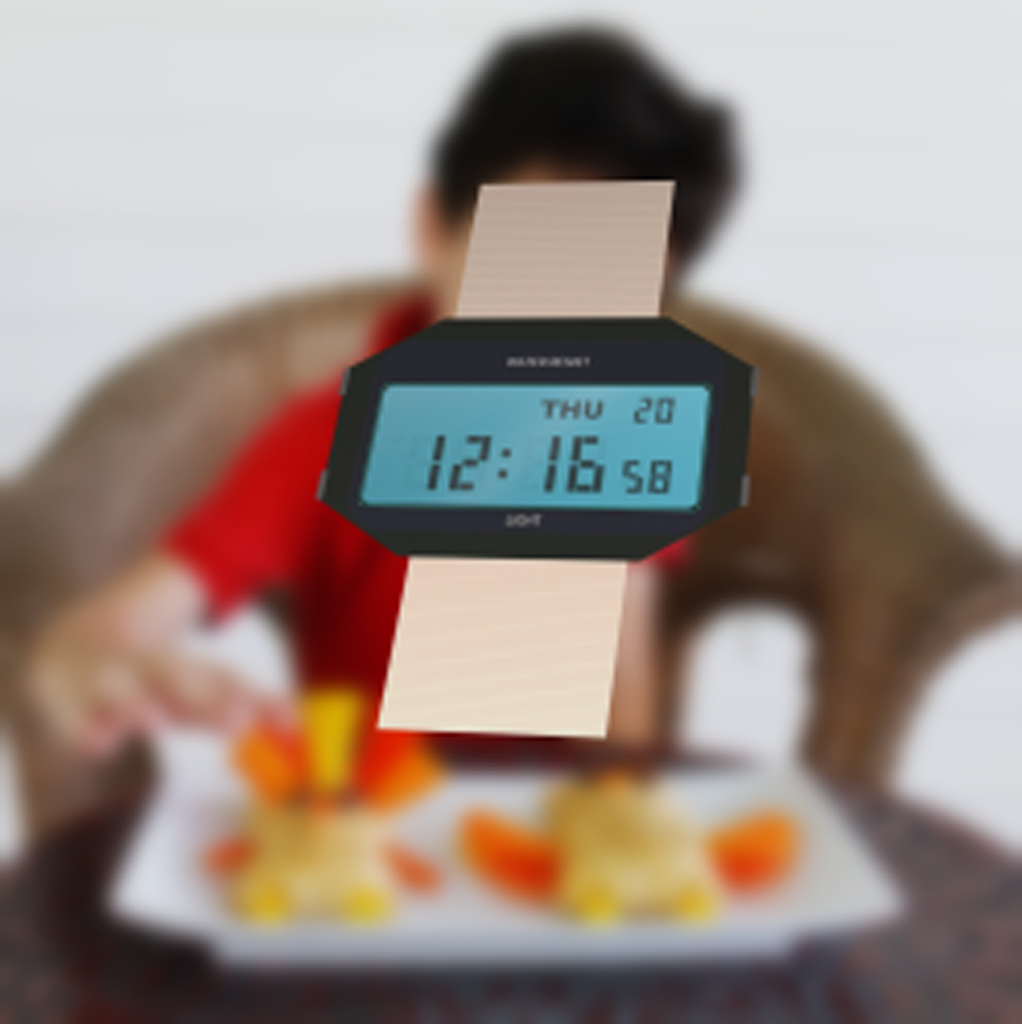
12:16:58
